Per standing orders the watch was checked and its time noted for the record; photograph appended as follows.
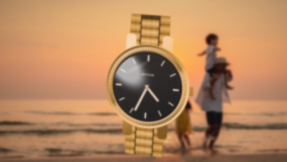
4:34
